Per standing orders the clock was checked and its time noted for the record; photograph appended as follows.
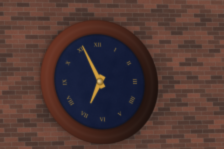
6:56
